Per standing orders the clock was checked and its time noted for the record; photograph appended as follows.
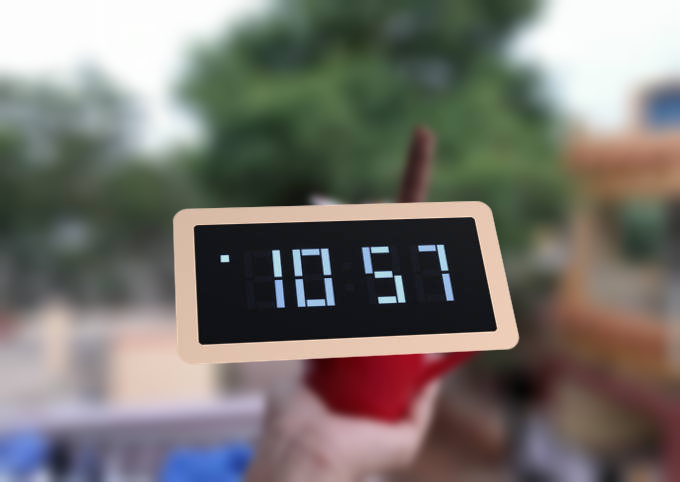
10:57
